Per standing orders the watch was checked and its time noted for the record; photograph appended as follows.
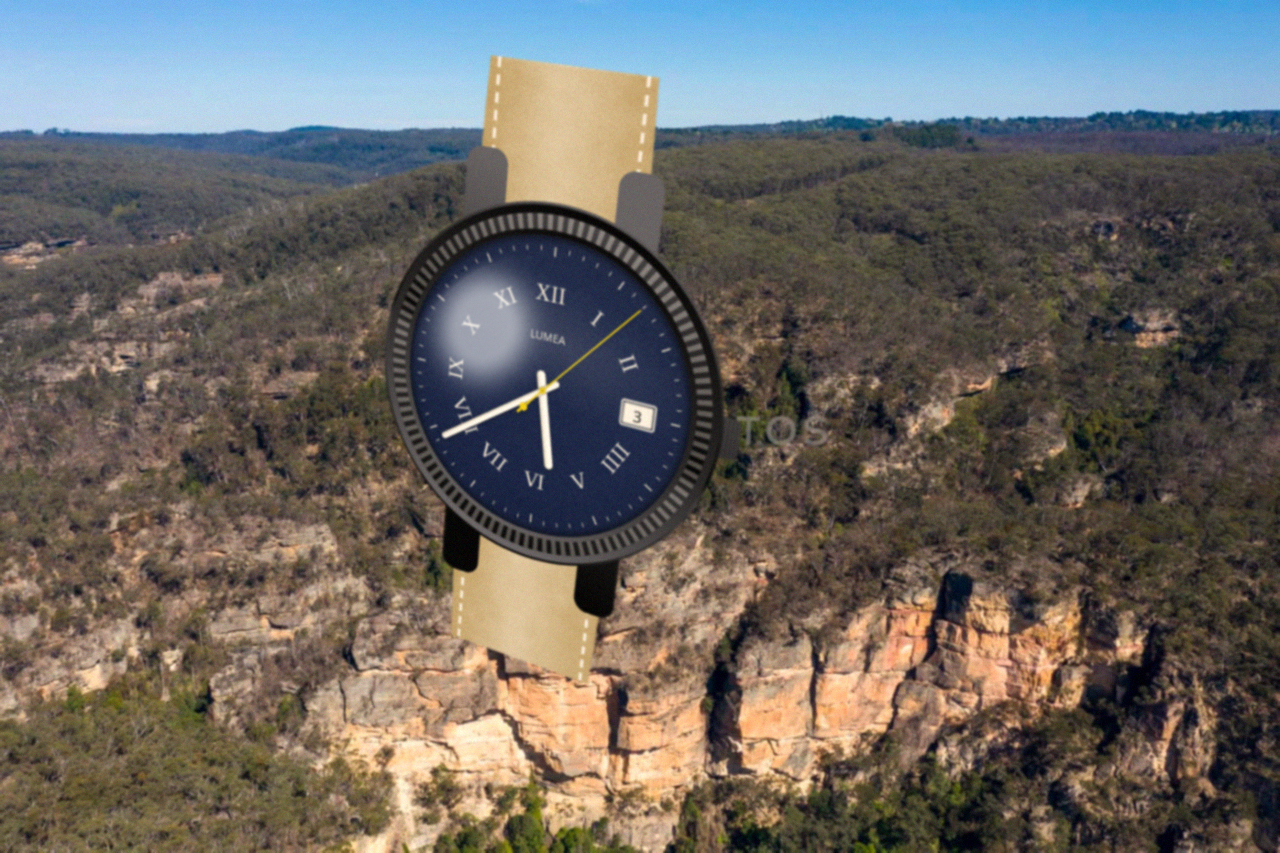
5:39:07
